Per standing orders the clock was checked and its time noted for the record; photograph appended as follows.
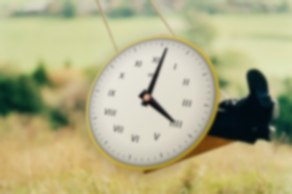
4:01
